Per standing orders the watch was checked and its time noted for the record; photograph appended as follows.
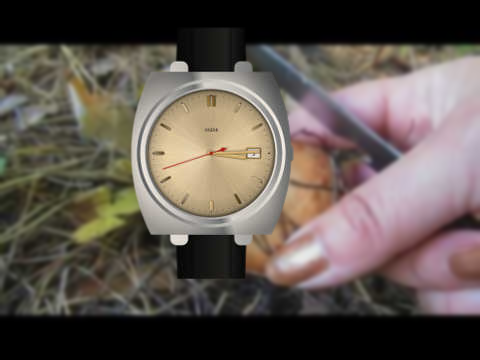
3:14:42
